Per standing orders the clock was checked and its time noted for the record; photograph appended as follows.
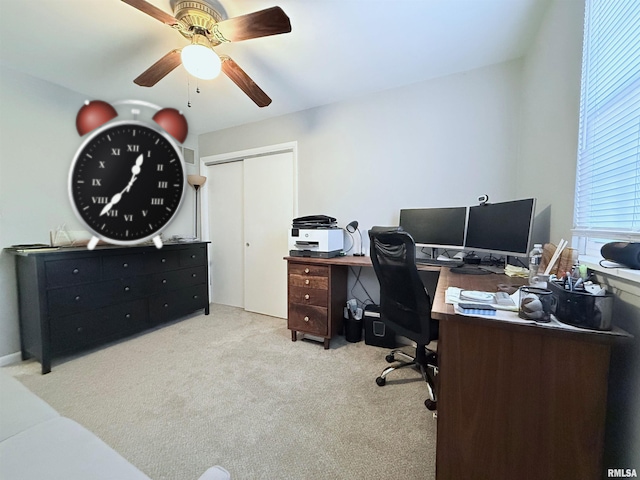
12:37
